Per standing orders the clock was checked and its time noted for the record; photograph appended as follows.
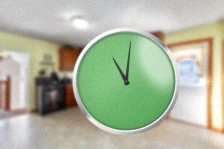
11:01
